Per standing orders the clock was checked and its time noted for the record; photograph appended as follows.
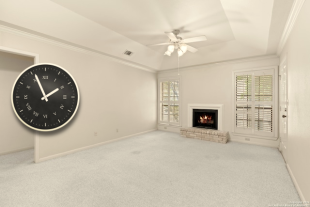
1:56
